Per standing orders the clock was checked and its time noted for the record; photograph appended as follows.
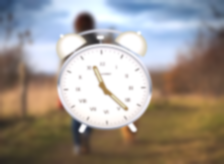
11:23
